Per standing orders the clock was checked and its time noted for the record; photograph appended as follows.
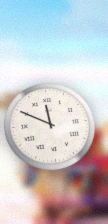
11:50
